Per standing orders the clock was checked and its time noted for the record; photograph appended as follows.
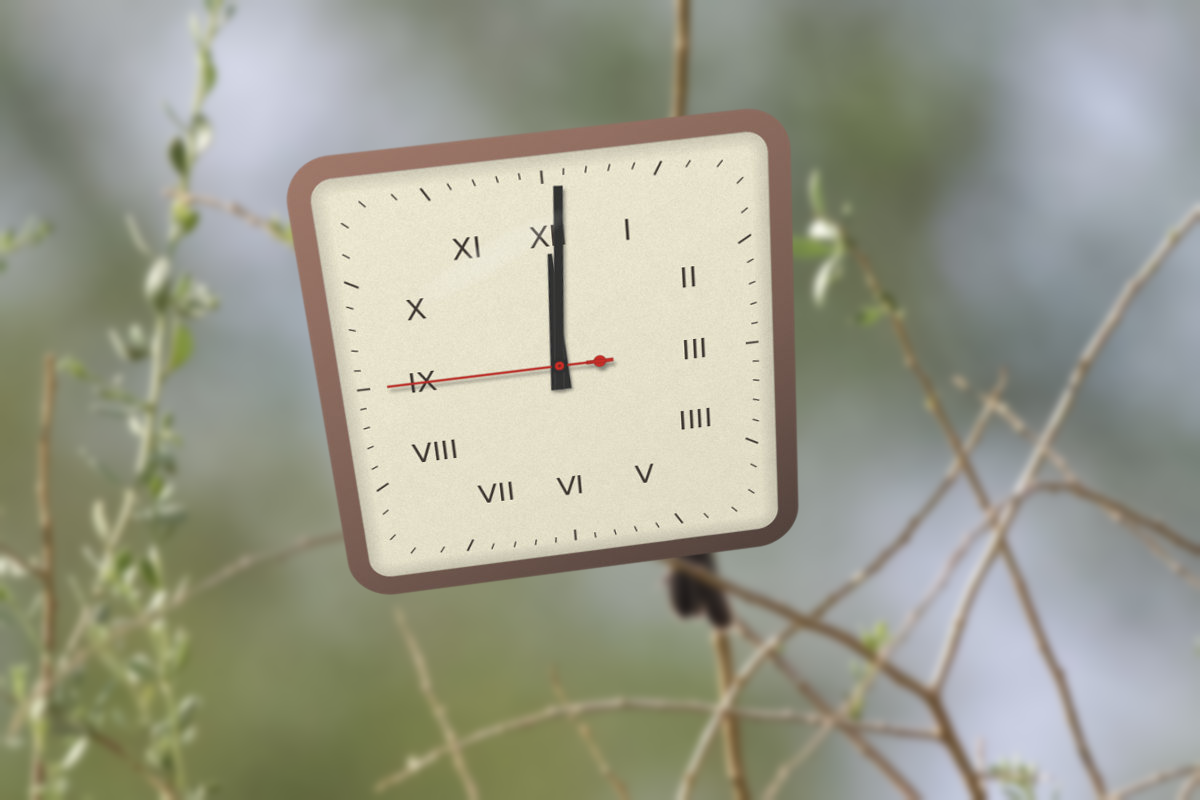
12:00:45
